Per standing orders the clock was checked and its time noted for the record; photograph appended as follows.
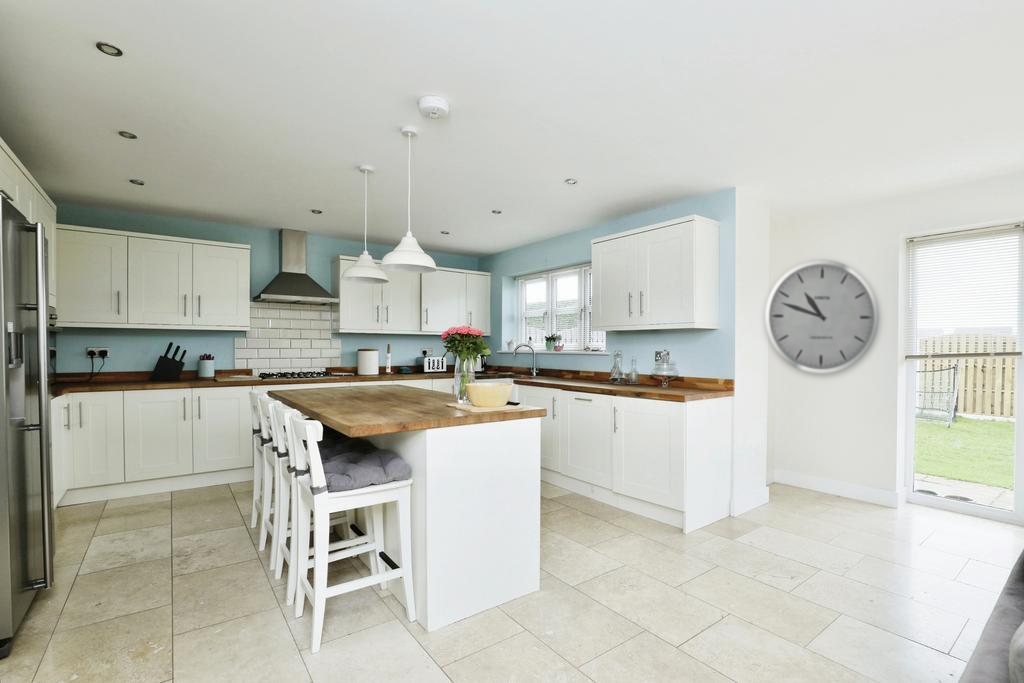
10:48
